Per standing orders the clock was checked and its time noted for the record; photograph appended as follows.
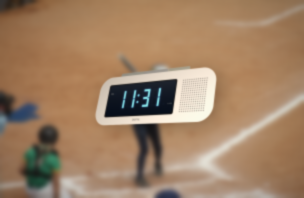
11:31
